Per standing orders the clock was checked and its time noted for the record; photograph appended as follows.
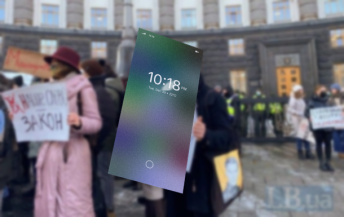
10:18
